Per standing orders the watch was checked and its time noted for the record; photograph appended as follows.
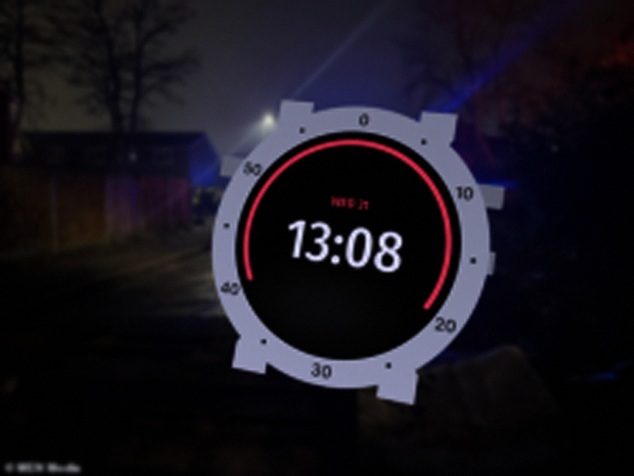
13:08
